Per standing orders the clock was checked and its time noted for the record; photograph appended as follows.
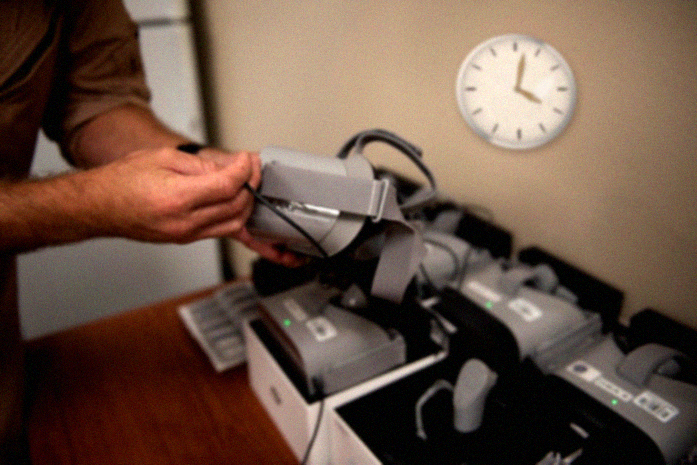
4:02
